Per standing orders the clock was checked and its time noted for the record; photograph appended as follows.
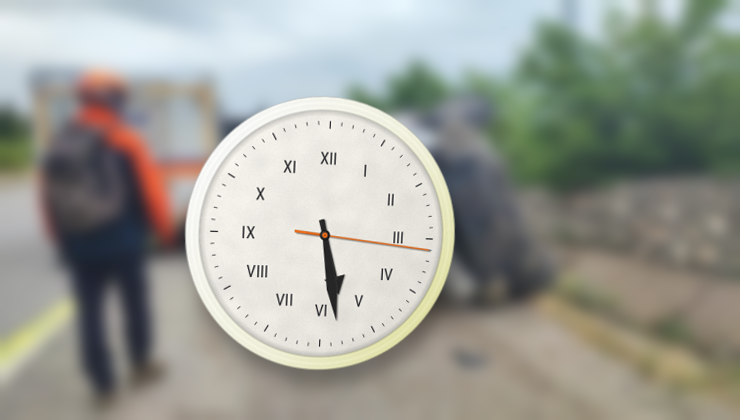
5:28:16
